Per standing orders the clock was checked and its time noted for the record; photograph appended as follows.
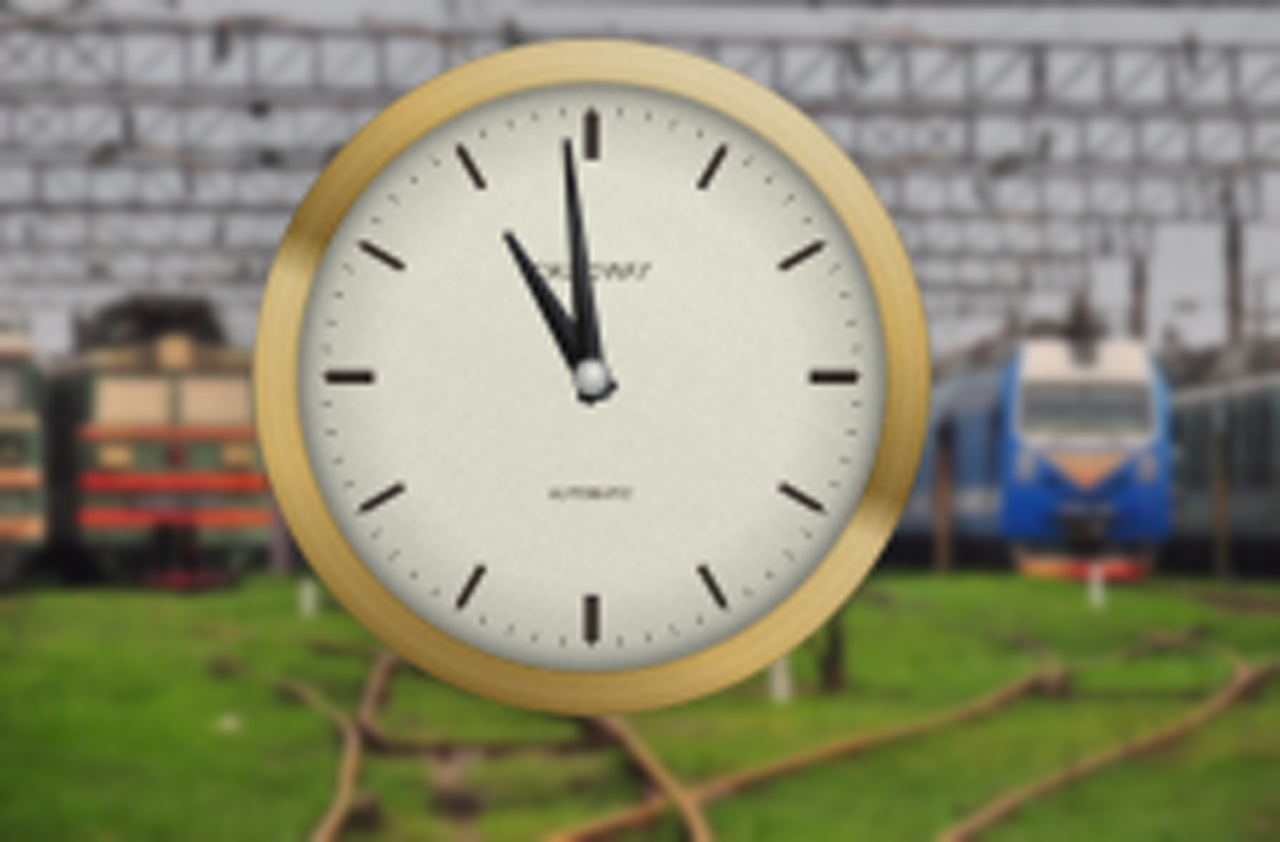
10:59
